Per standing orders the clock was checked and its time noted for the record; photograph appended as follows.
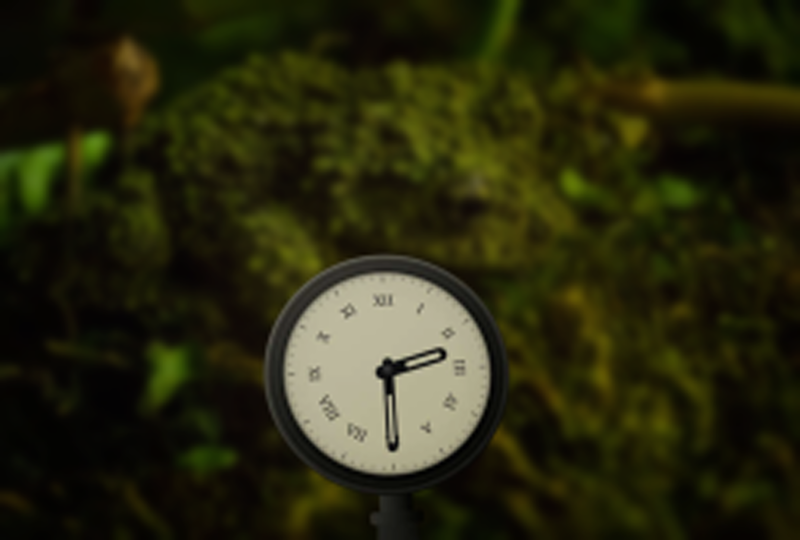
2:30
